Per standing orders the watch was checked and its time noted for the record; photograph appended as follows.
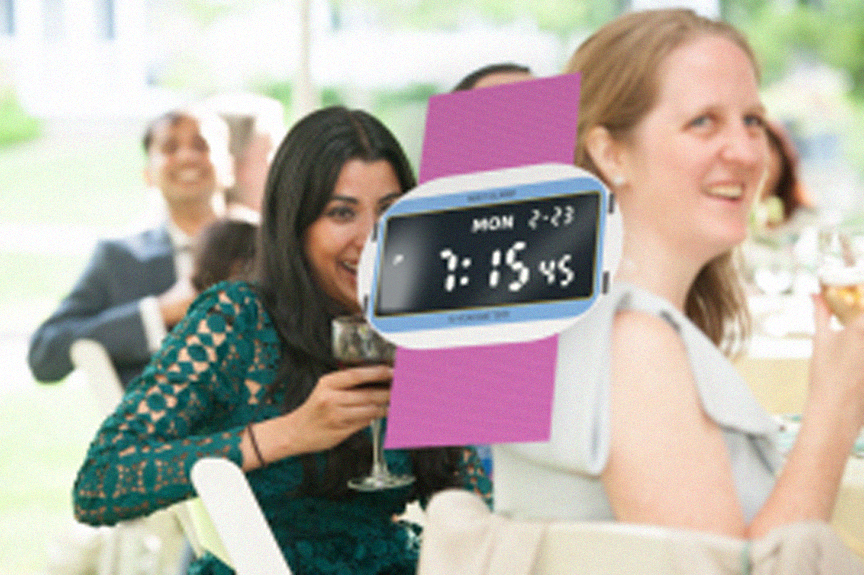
7:15:45
